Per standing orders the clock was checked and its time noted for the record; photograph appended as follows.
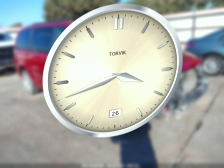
3:42
